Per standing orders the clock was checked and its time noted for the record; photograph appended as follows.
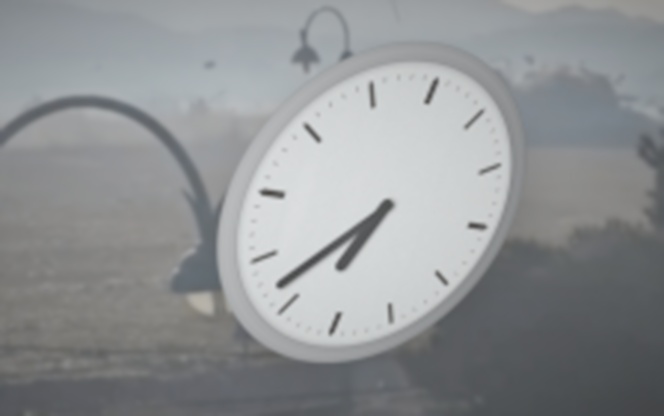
6:37
